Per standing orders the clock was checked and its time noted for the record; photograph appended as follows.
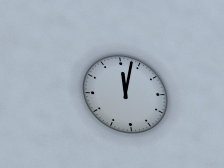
12:03
